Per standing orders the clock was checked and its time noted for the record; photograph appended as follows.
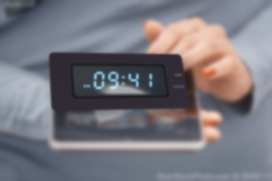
9:41
